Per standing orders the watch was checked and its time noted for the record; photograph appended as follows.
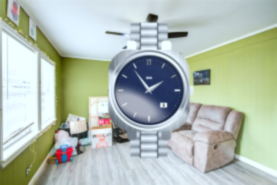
1:54
